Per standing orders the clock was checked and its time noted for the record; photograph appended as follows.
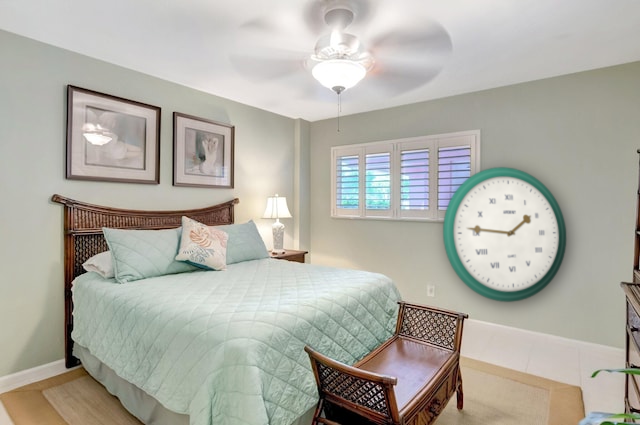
1:46
